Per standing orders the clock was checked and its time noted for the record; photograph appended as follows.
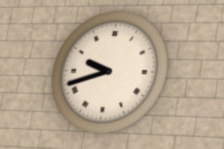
9:42
